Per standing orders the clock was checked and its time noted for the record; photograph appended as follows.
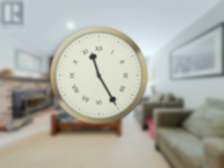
11:25
